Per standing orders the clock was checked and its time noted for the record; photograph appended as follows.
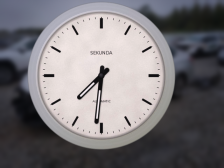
7:31
